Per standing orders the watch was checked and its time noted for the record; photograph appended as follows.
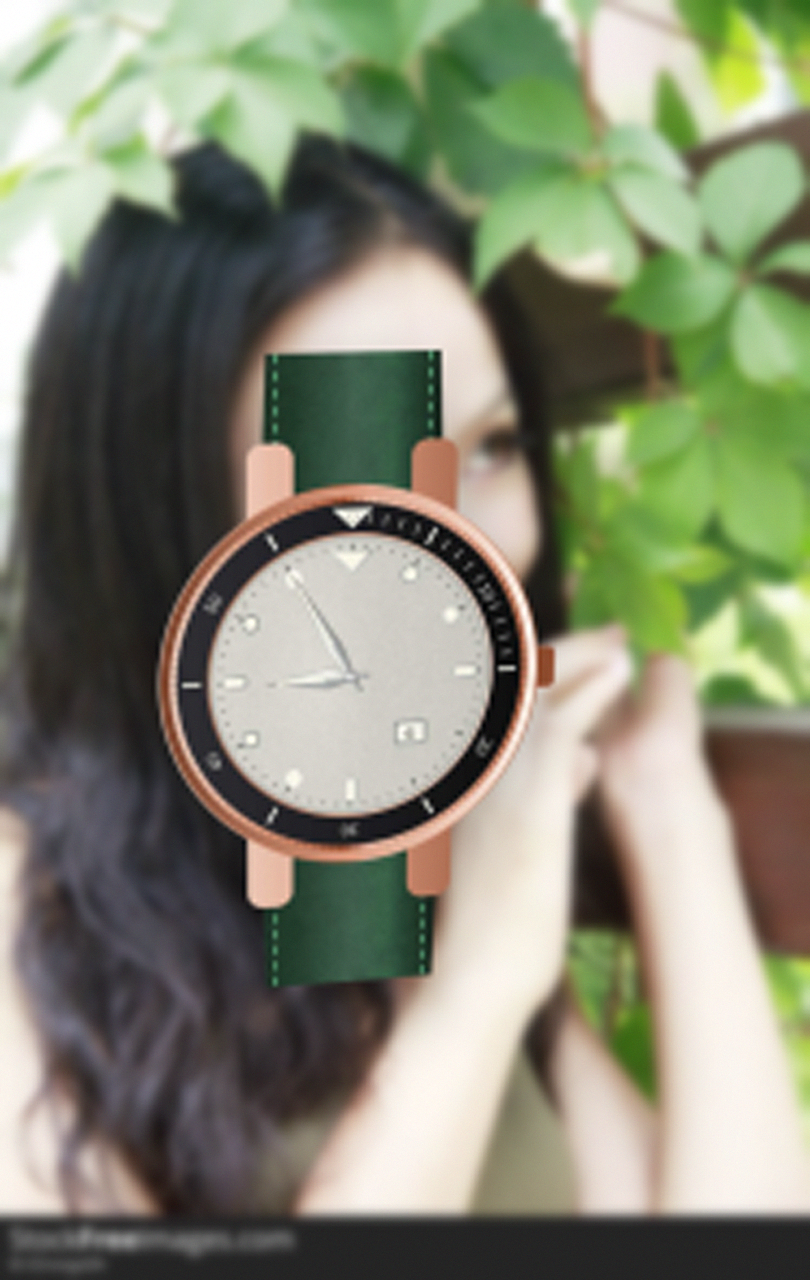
8:55
